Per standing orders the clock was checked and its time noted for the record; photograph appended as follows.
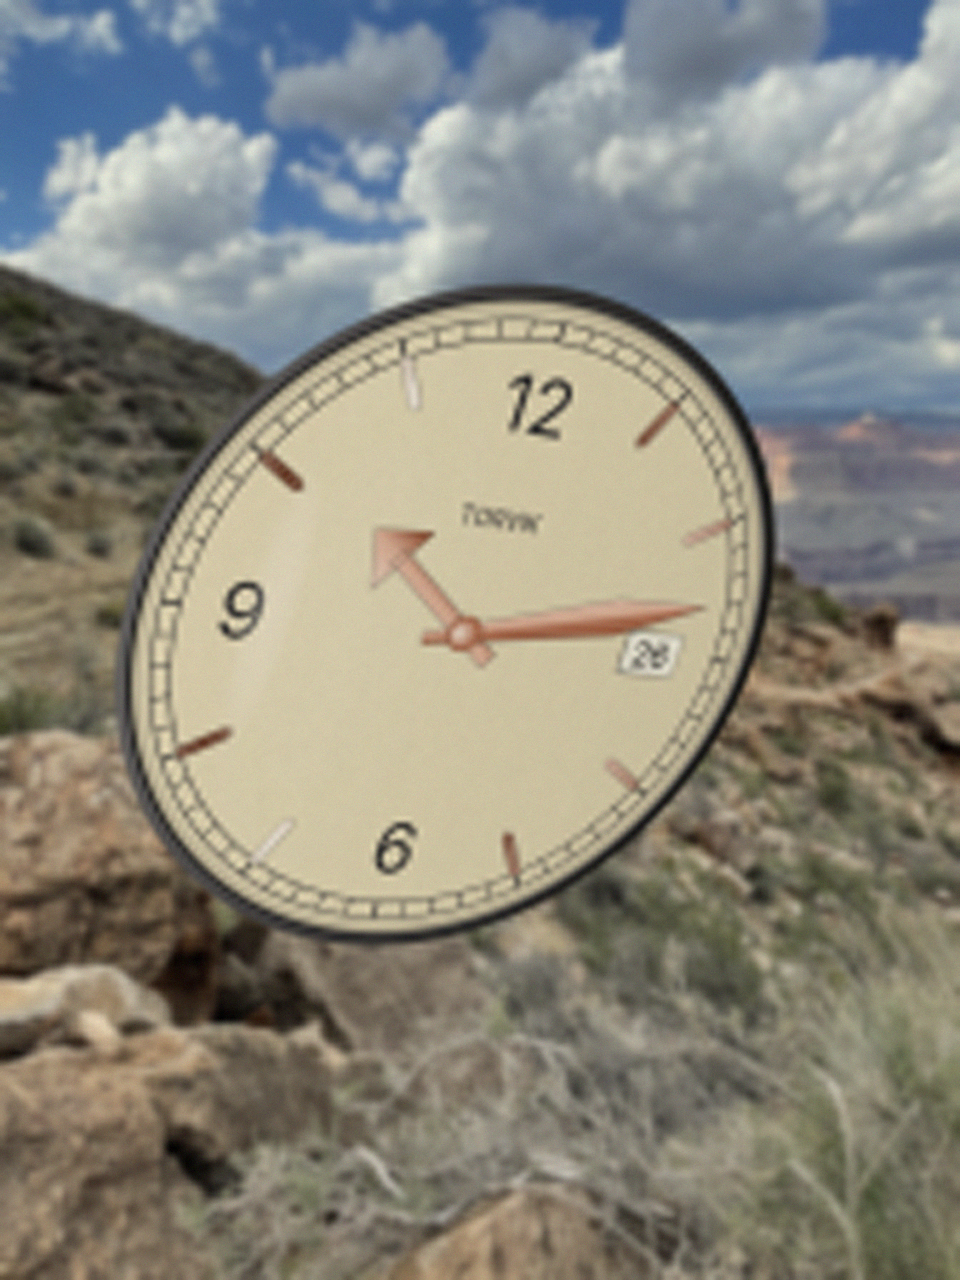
10:13
